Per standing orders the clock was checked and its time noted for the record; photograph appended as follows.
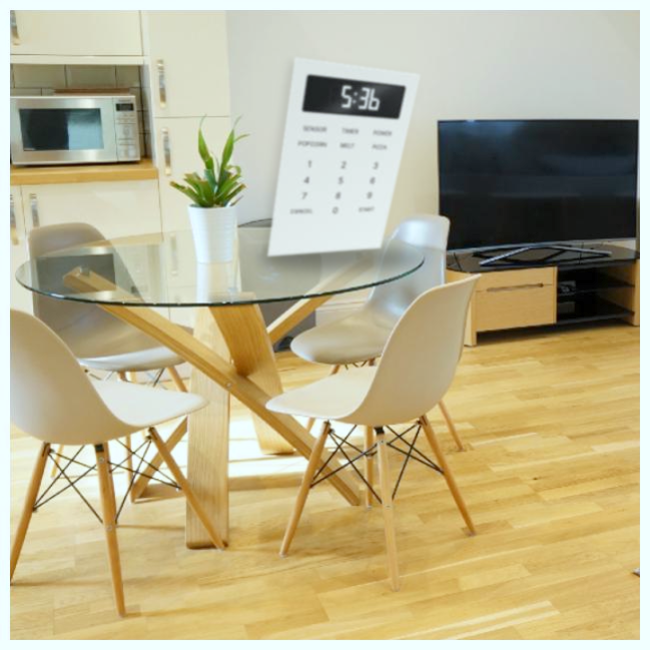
5:36
